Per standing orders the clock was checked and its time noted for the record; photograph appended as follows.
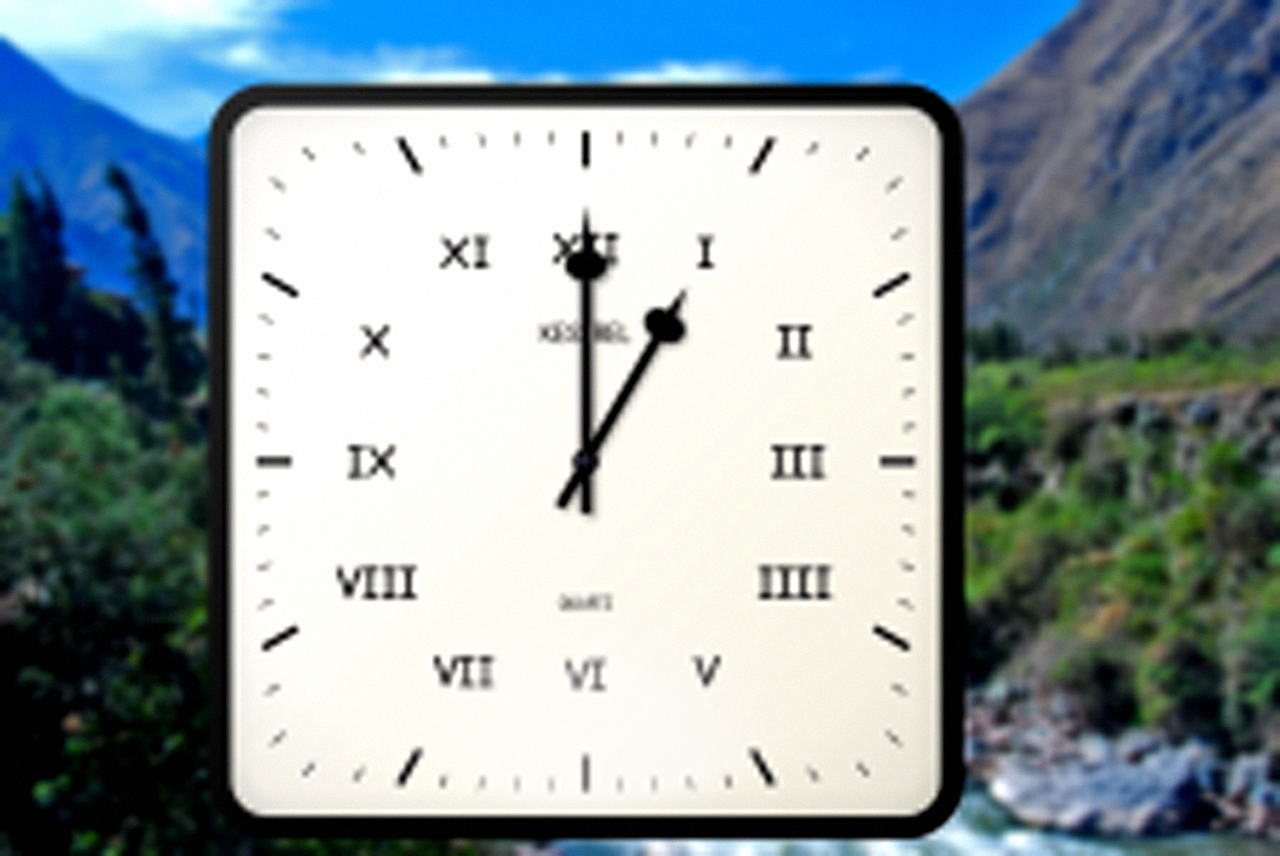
1:00
